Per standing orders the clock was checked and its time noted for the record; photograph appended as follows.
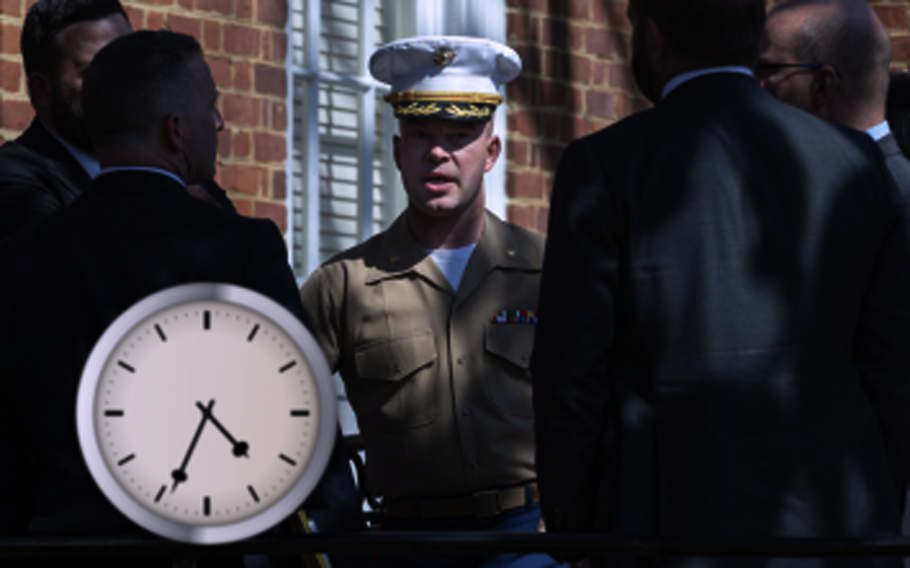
4:34
